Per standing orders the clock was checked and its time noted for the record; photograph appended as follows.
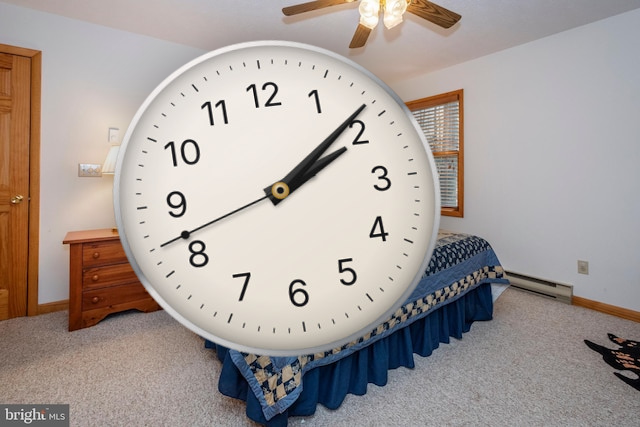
2:08:42
